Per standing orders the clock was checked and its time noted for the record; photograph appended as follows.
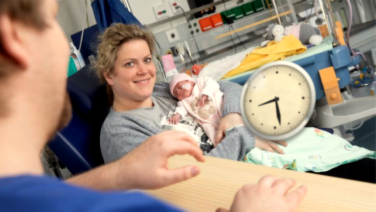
8:28
